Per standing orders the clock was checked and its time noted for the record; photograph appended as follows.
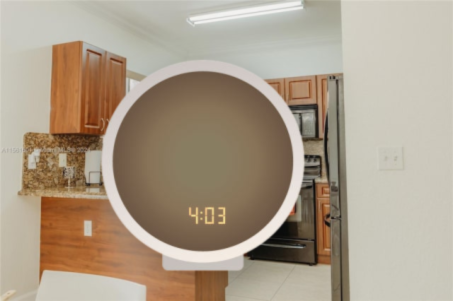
4:03
